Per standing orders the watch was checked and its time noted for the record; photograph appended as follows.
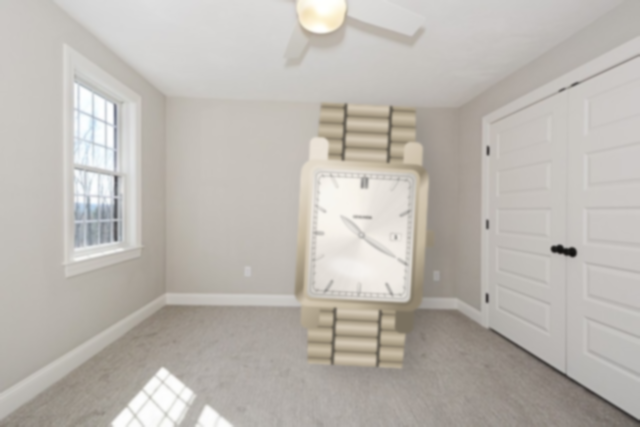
10:20
